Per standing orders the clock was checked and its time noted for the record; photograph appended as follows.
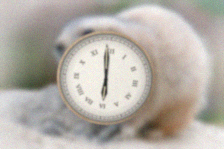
5:59
